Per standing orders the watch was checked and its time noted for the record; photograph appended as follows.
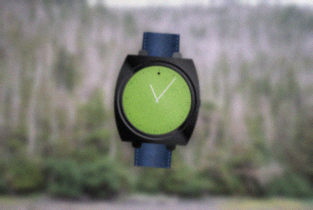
11:06
